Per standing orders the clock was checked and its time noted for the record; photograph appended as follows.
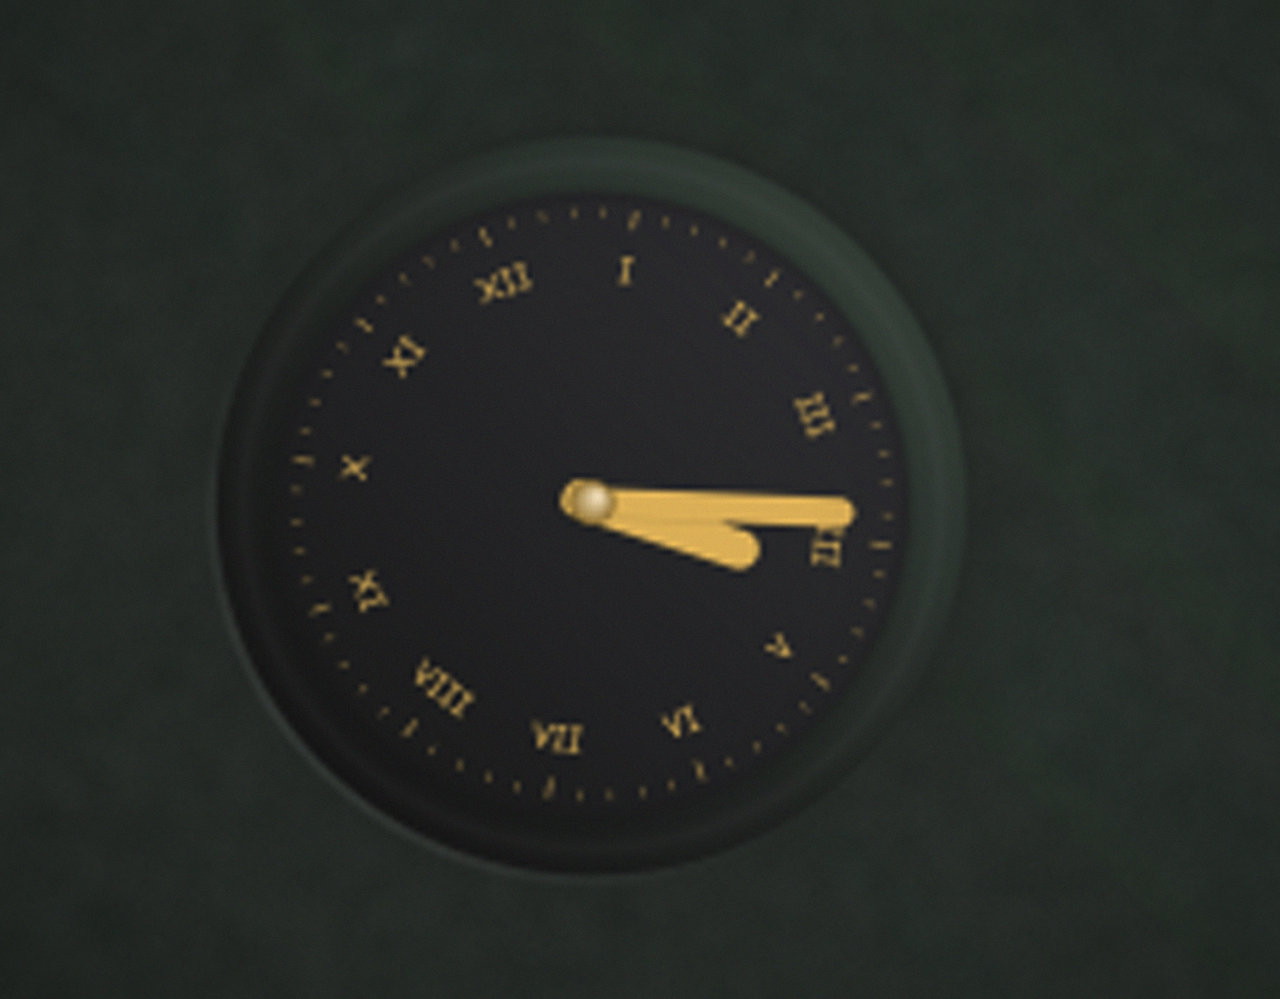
4:19
